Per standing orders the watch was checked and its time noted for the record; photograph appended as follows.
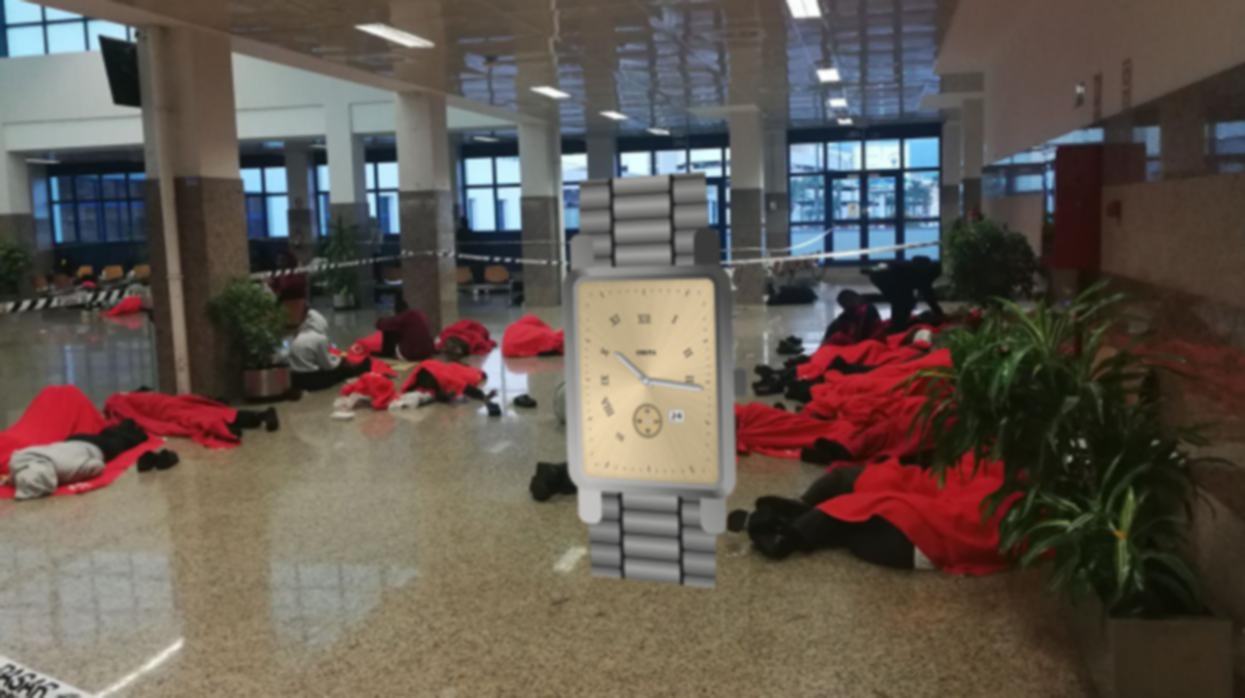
10:16
